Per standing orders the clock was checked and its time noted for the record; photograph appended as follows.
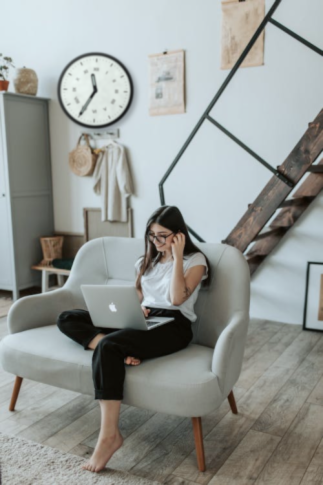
11:35
